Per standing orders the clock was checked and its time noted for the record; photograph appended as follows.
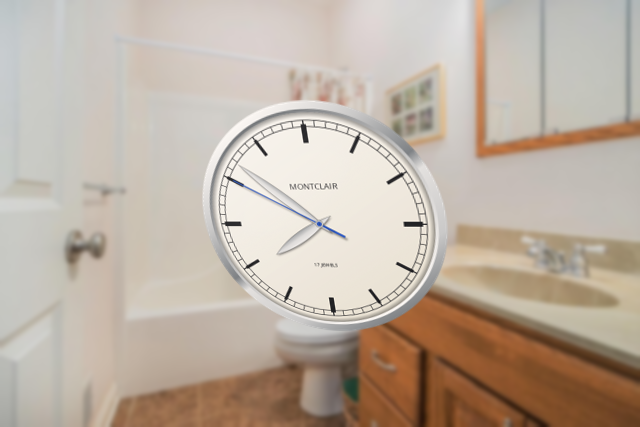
7:51:50
